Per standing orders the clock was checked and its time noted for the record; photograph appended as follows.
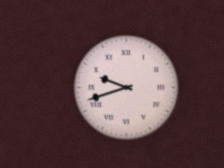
9:42
